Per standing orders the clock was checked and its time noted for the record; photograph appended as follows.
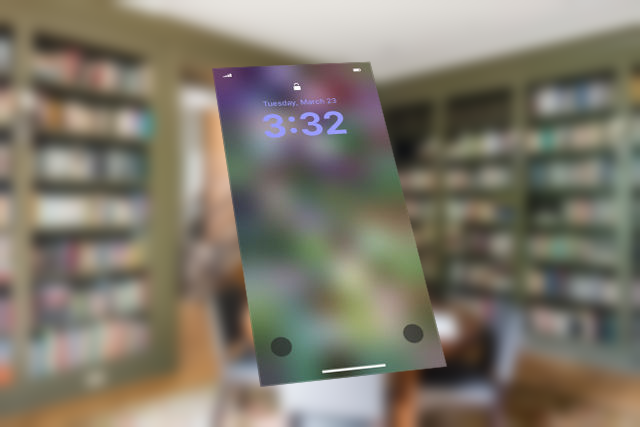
3:32
